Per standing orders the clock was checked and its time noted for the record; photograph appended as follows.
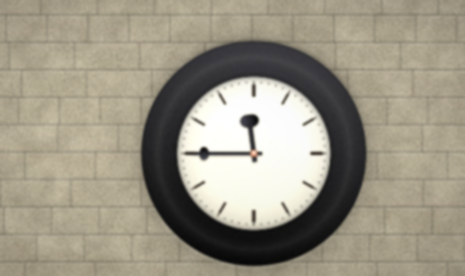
11:45
